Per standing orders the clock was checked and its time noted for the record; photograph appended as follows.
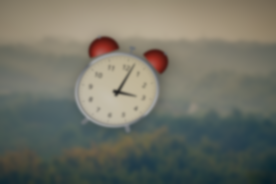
3:02
